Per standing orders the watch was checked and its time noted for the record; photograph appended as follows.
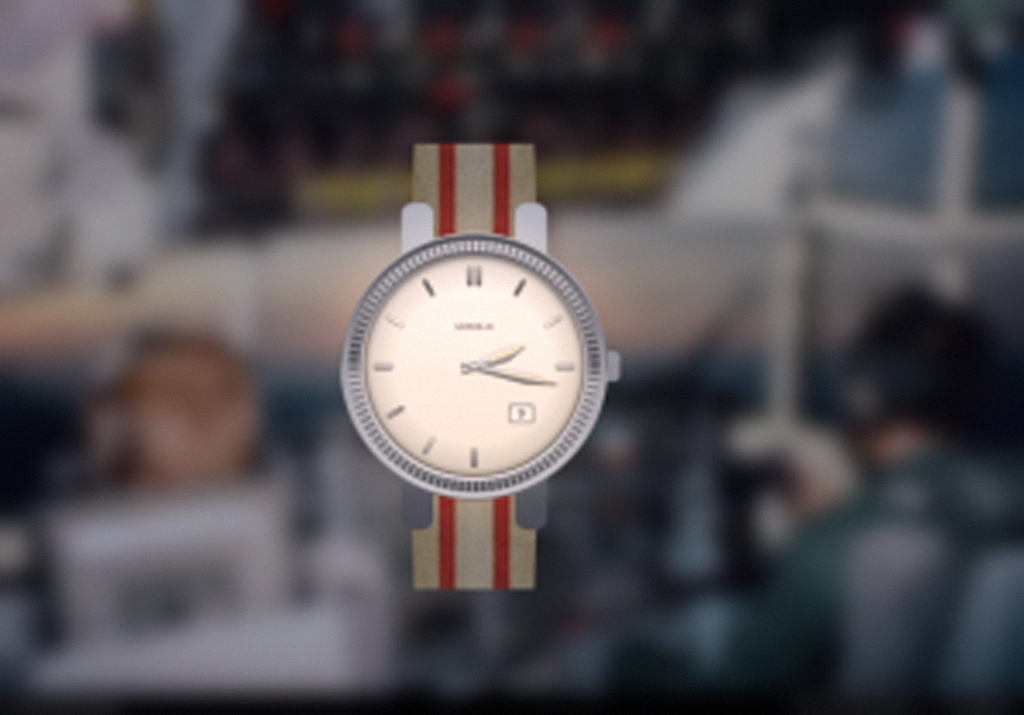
2:17
